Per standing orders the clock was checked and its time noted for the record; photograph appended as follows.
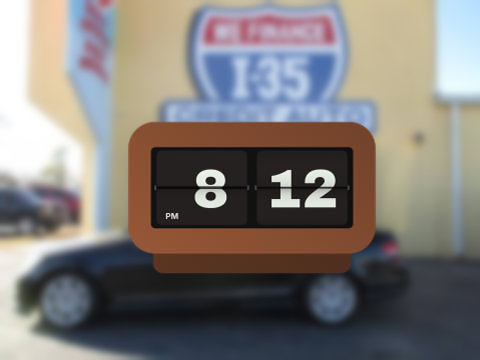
8:12
